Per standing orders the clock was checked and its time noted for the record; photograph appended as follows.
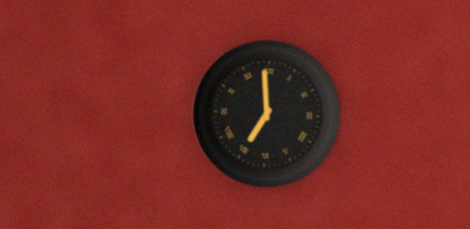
6:59
